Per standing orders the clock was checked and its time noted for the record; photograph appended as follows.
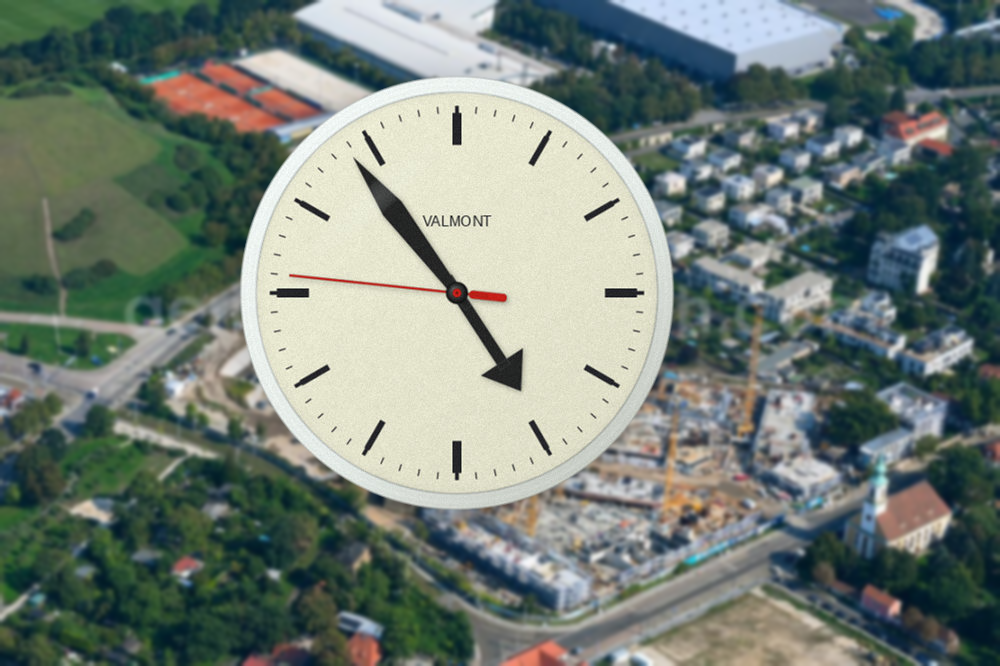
4:53:46
